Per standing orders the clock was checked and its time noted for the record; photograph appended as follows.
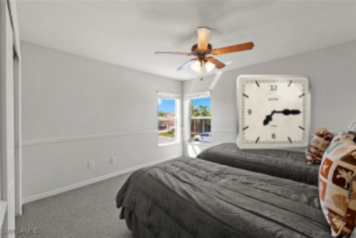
7:15
